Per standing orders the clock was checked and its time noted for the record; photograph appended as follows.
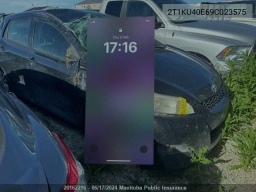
17:16
